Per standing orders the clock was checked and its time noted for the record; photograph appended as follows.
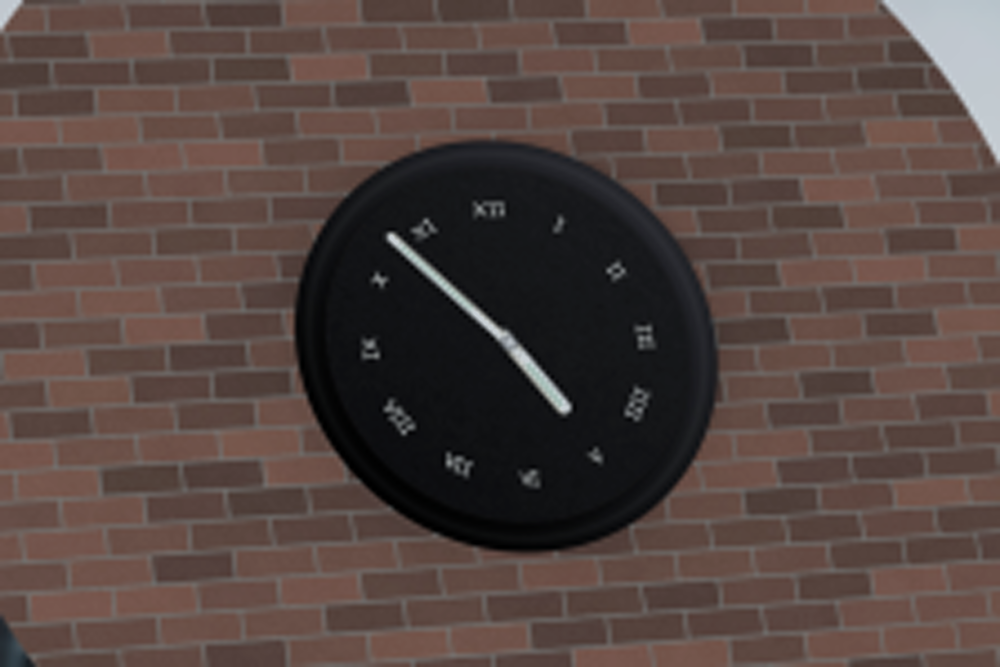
4:53
